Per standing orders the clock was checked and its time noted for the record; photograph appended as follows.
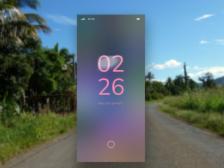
2:26
